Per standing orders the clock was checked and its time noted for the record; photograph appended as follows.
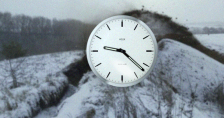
9:22
